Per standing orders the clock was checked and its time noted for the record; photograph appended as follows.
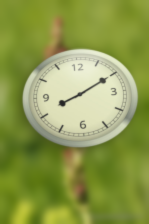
8:10
